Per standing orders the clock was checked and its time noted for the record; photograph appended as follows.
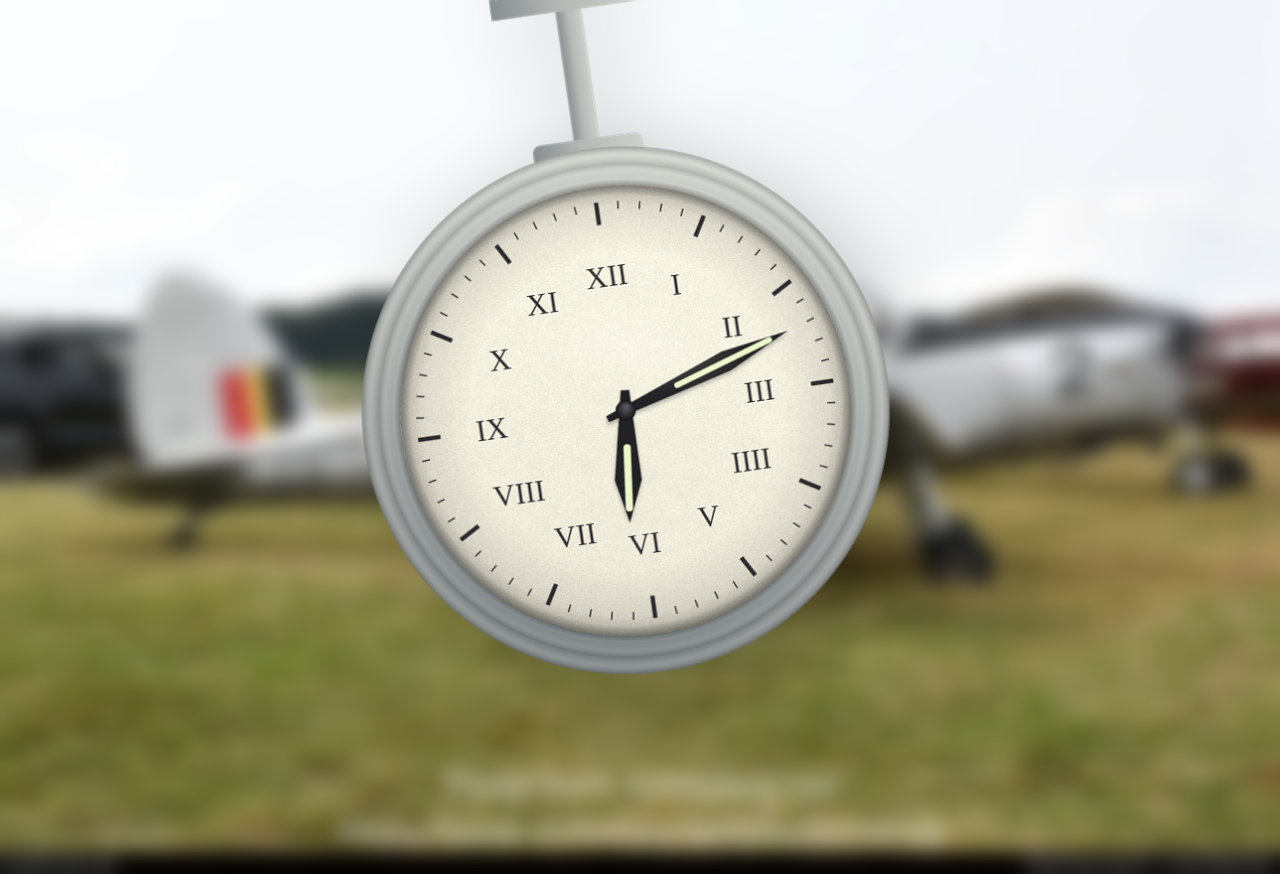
6:12
